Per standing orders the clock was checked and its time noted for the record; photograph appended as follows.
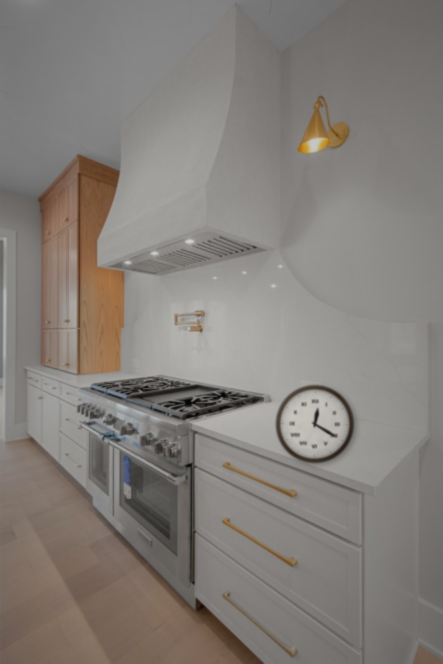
12:20
